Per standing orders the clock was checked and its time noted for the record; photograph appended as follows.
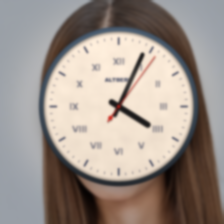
4:04:06
